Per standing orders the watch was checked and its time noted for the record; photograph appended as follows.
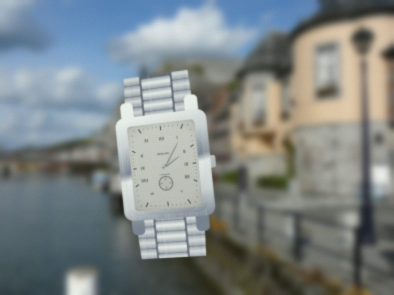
2:06
